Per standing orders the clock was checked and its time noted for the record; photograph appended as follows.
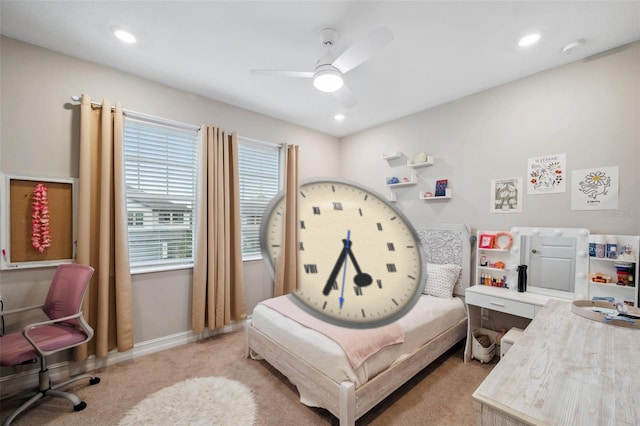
5:35:33
